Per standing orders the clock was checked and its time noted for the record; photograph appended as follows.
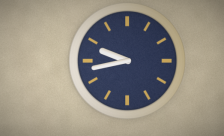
9:43
